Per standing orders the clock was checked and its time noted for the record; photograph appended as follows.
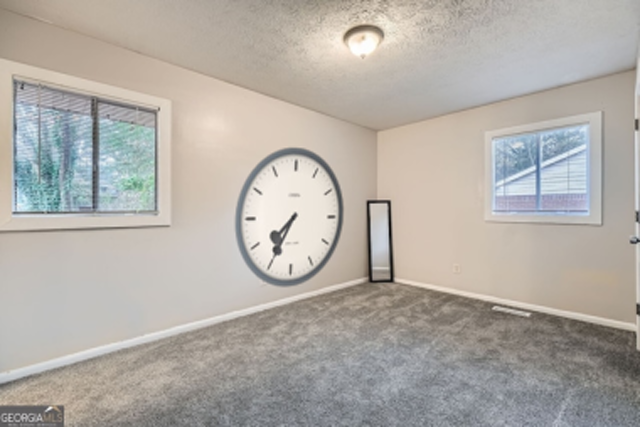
7:35
